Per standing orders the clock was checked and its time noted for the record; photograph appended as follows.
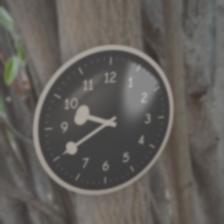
9:40
